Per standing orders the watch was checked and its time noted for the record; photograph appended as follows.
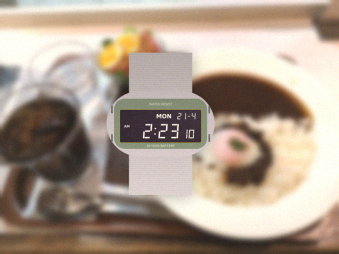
2:23:10
